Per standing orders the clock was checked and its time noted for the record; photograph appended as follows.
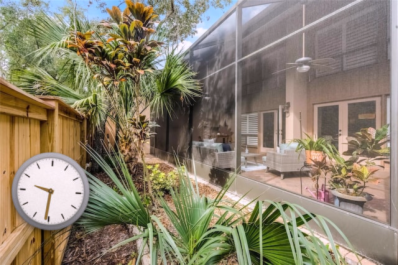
9:31
